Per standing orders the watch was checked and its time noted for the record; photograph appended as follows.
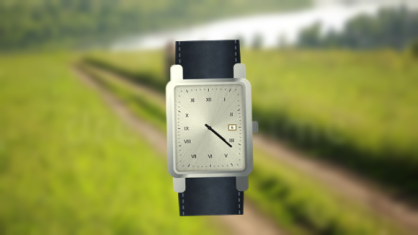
4:22
